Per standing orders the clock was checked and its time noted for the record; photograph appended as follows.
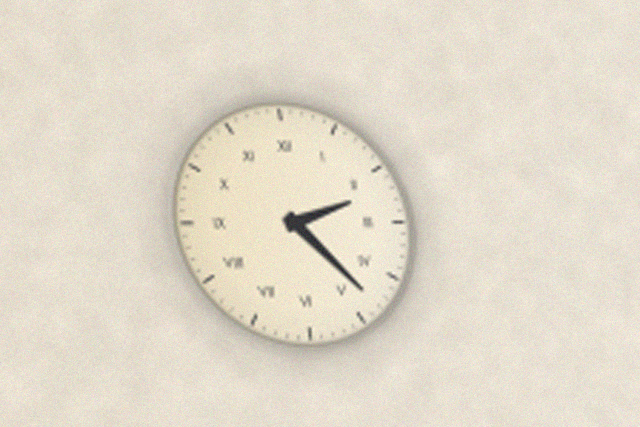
2:23
